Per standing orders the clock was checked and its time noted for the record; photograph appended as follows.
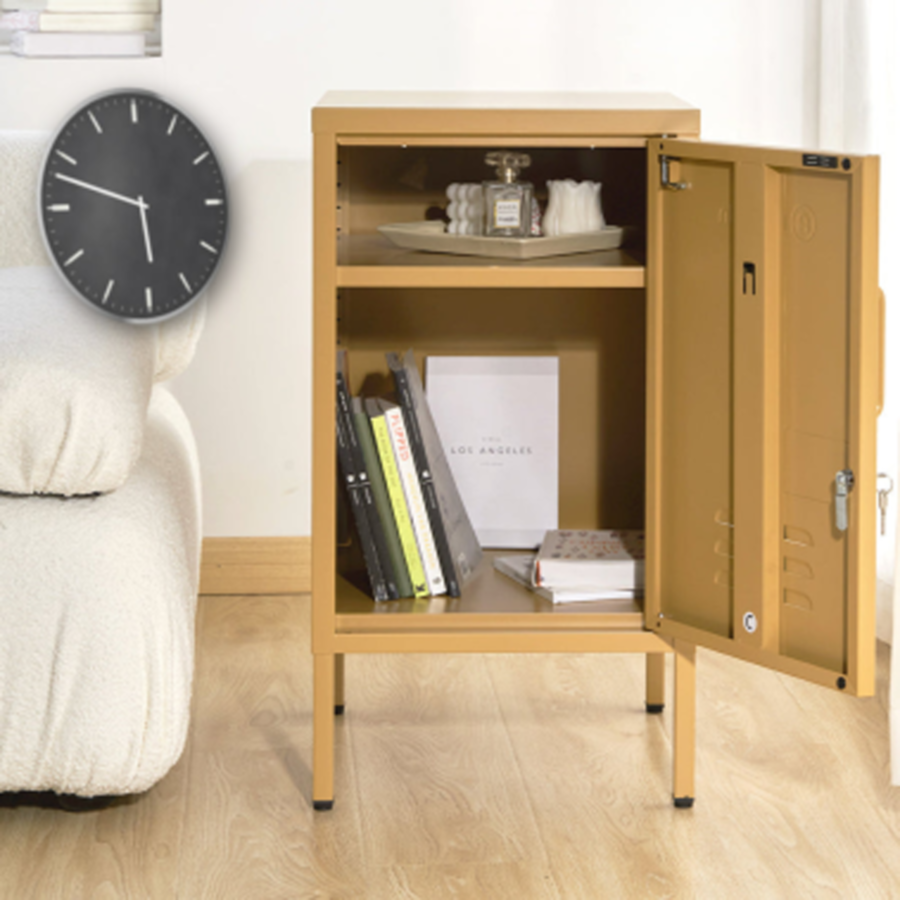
5:48
